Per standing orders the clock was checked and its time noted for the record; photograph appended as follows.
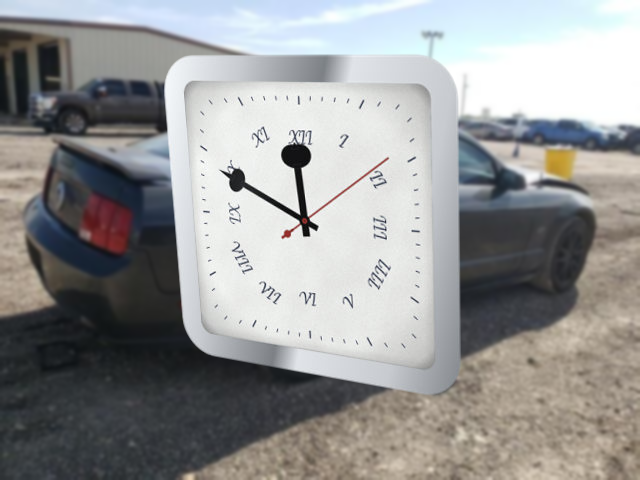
11:49:09
